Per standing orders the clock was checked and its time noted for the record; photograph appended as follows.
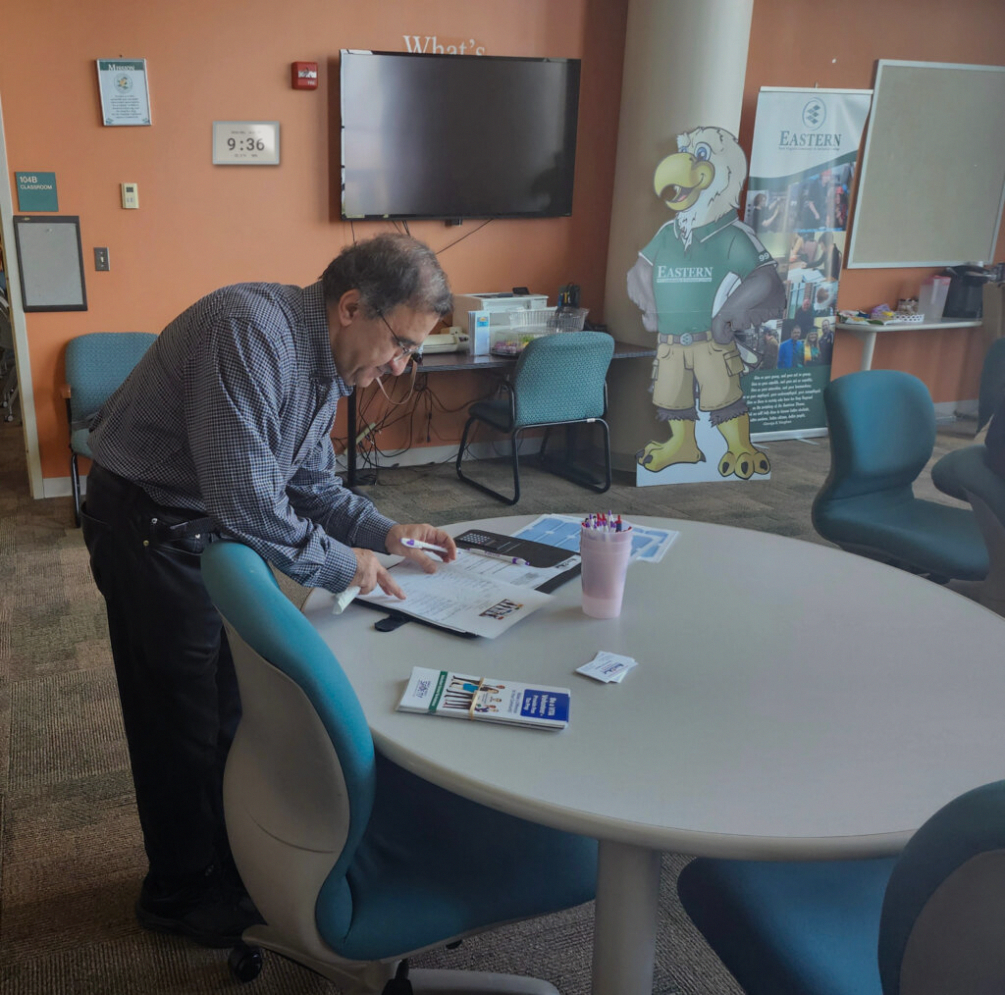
9:36
